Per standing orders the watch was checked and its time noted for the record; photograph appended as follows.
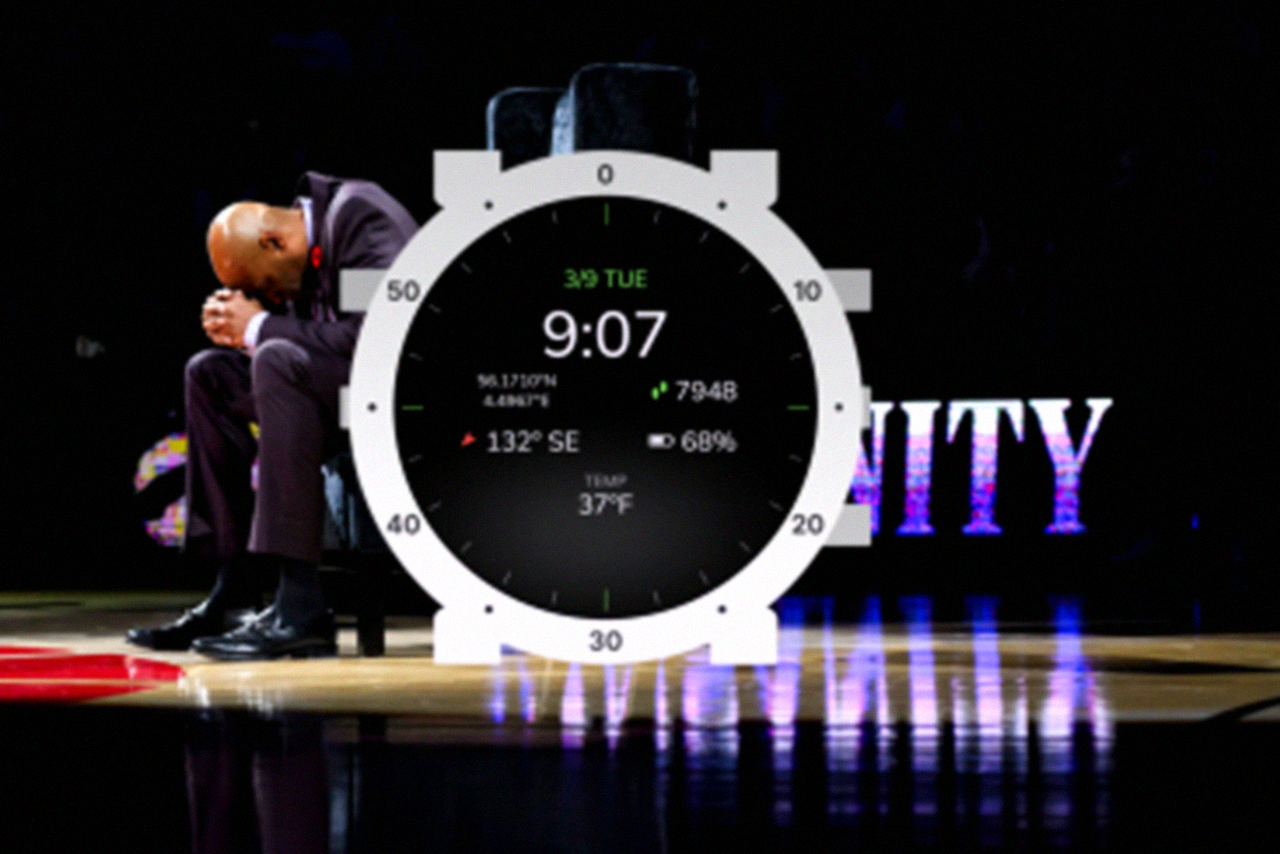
9:07
